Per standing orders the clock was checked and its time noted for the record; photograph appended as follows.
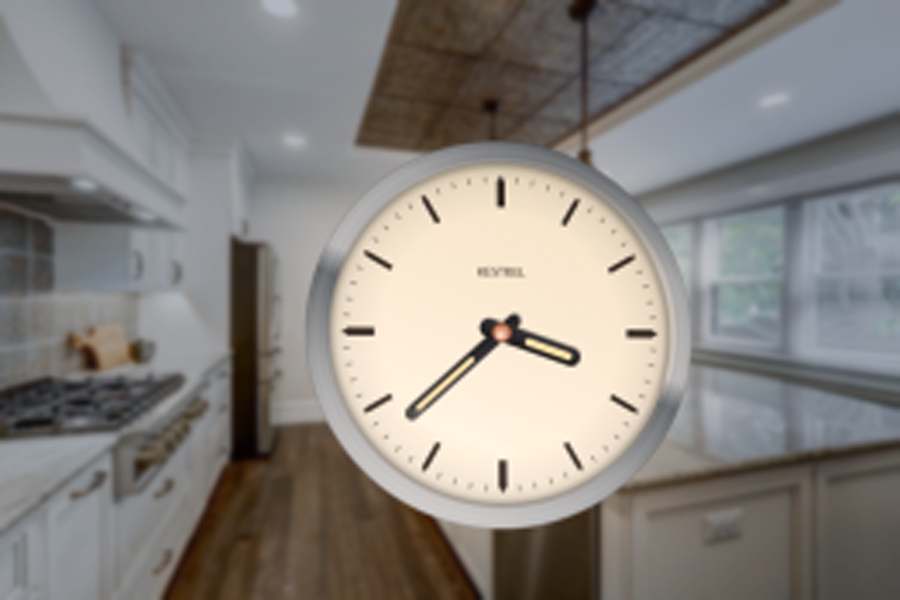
3:38
